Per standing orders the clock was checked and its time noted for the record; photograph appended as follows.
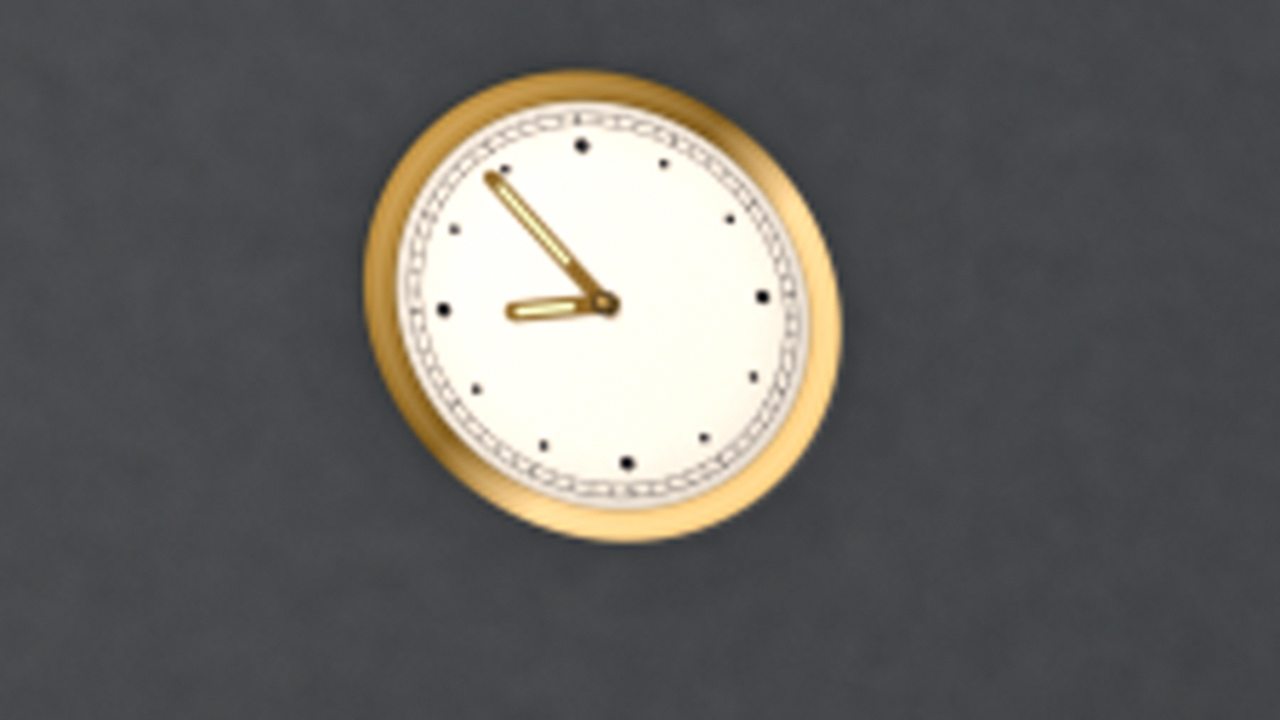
8:54
